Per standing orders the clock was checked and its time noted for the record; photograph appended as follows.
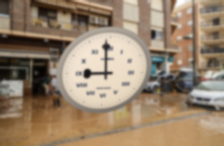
8:59
